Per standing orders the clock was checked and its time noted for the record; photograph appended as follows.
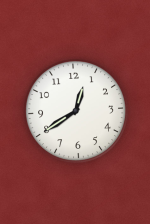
12:40
